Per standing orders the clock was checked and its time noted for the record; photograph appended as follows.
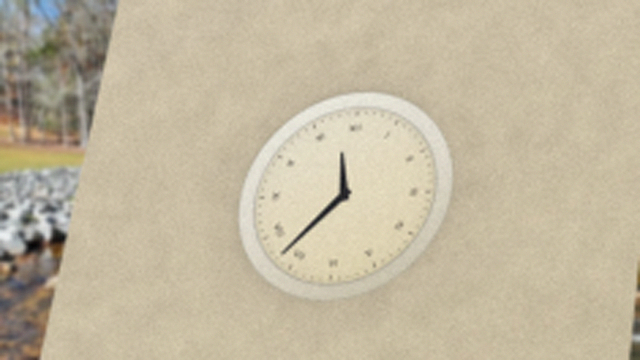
11:37
